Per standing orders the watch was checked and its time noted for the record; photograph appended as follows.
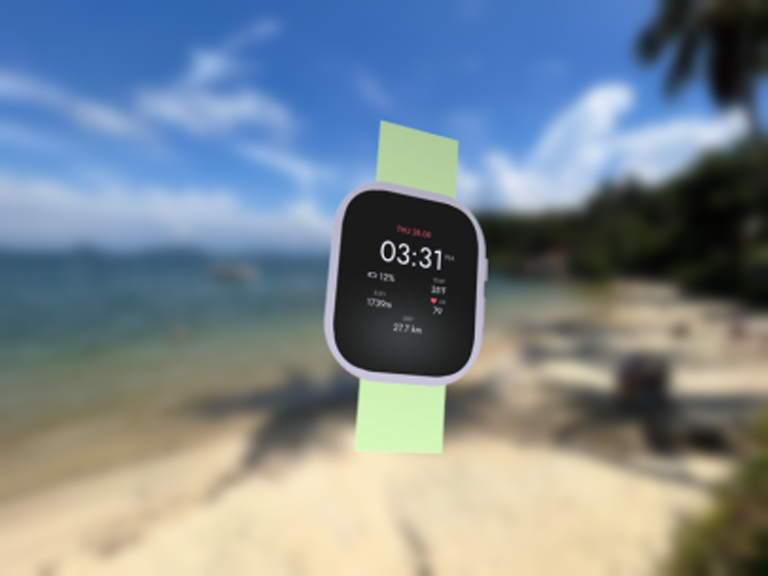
3:31
